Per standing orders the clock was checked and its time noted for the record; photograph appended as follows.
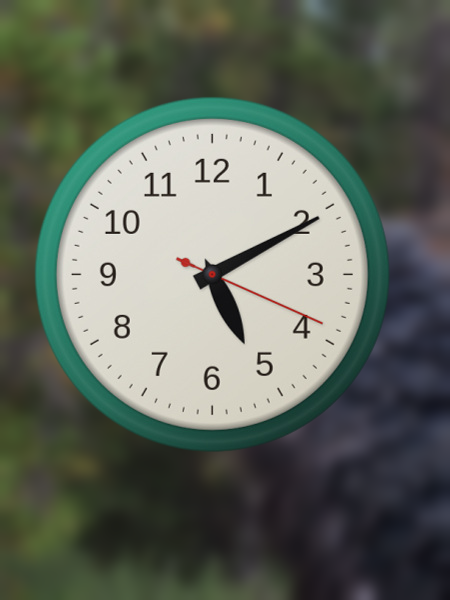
5:10:19
